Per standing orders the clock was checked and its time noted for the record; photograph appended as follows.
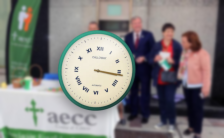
3:16
